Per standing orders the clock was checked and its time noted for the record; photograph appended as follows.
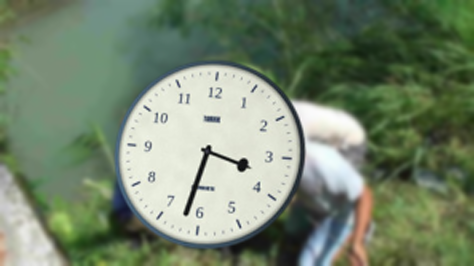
3:32
